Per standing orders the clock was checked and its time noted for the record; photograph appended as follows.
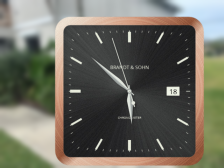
5:51:57
